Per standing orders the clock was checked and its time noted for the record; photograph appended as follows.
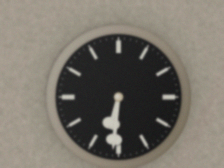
6:31
